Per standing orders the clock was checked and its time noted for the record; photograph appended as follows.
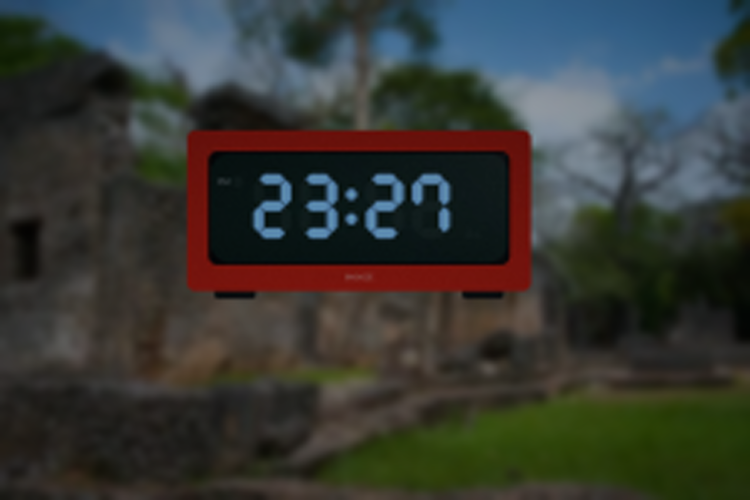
23:27
